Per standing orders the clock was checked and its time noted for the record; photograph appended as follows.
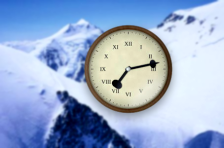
7:13
